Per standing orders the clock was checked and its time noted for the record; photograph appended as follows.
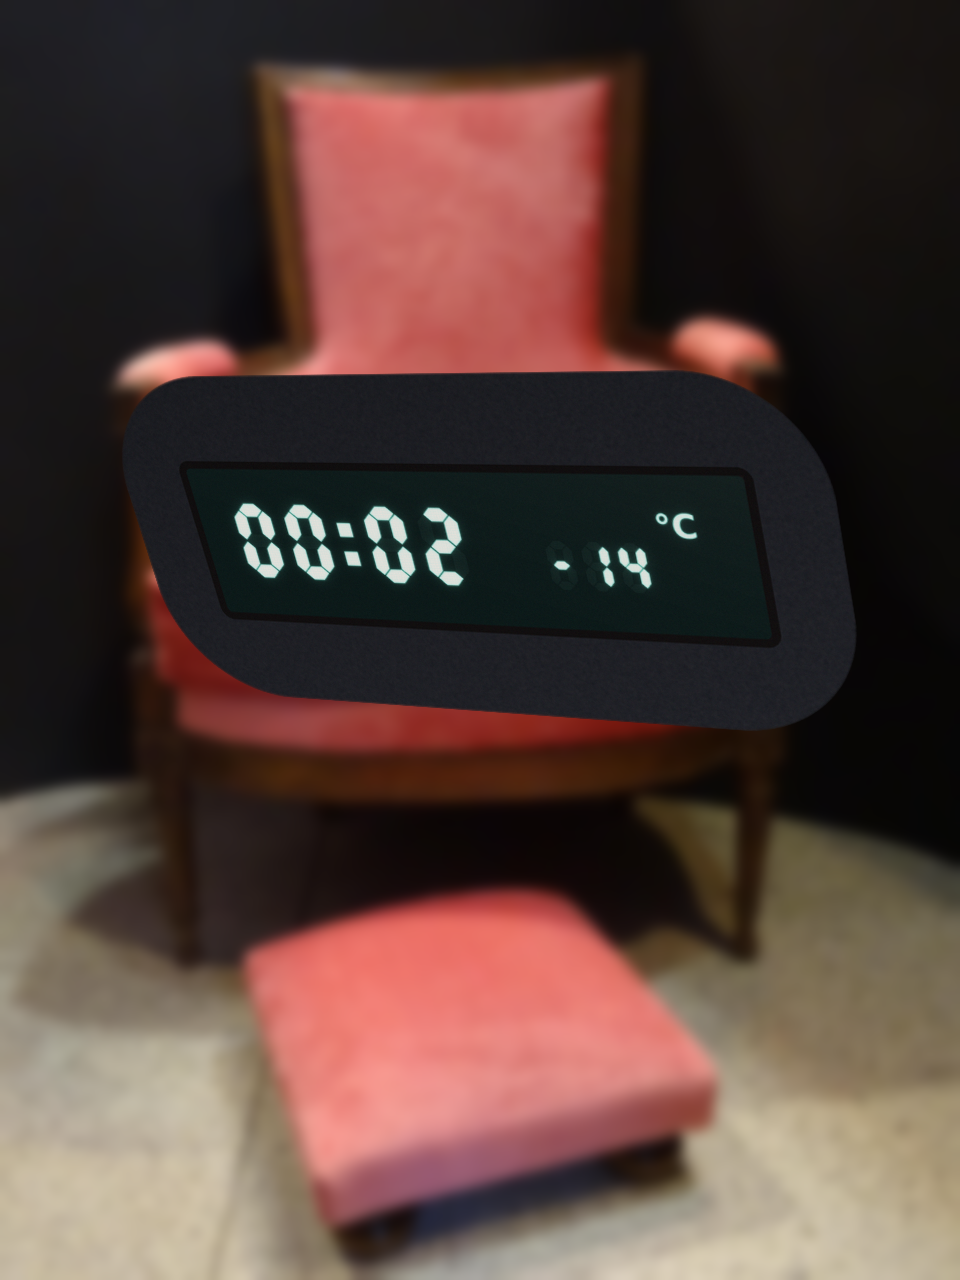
0:02
